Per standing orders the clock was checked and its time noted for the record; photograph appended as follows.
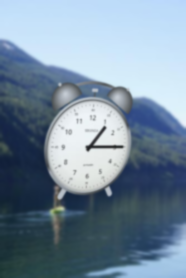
1:15
